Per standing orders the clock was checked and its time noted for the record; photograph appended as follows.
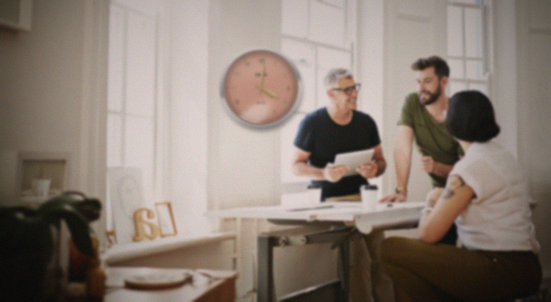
4:01
